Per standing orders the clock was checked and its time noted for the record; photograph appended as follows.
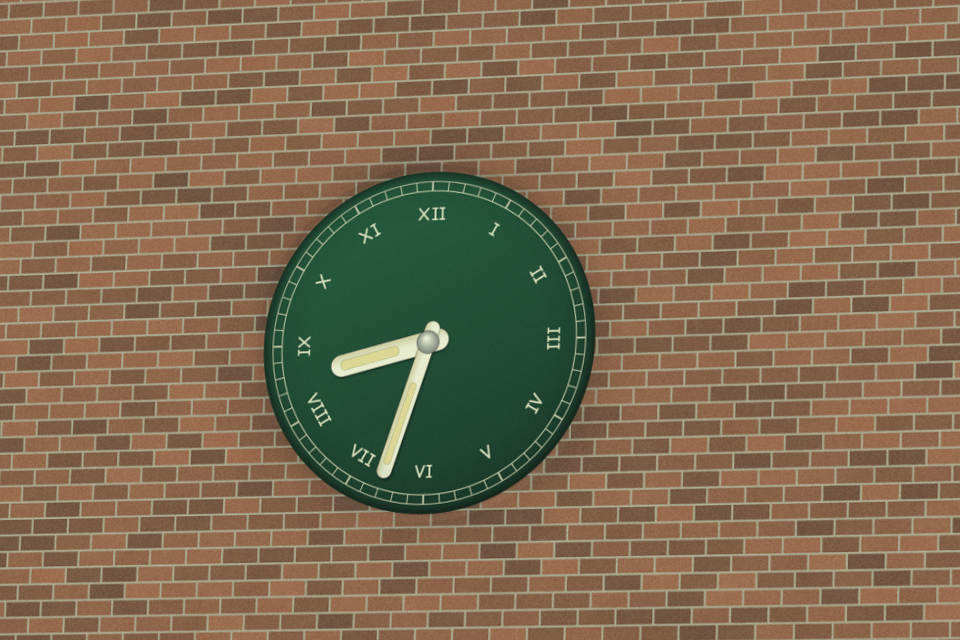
8:33
